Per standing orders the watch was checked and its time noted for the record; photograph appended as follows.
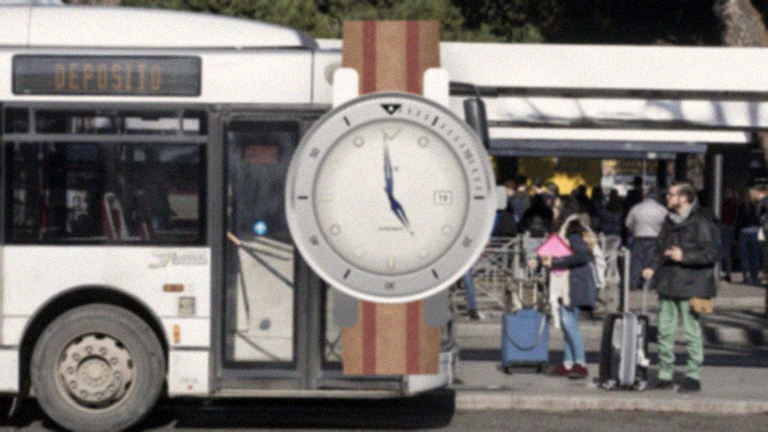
4:59
